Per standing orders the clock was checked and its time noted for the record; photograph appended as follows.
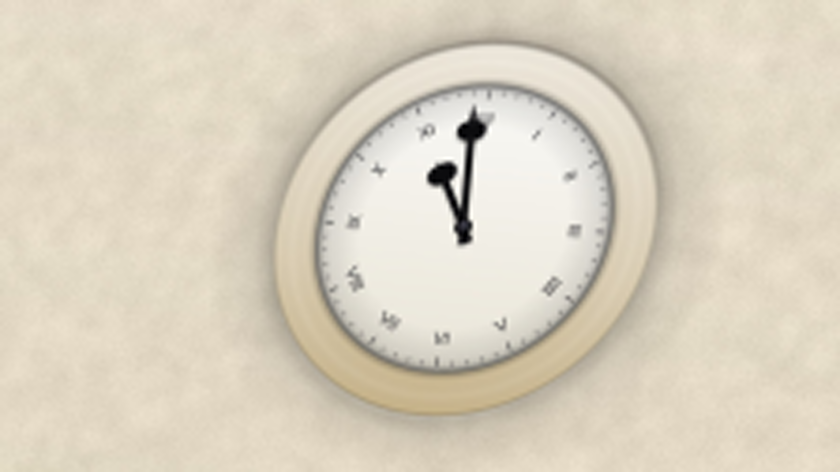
10:59
